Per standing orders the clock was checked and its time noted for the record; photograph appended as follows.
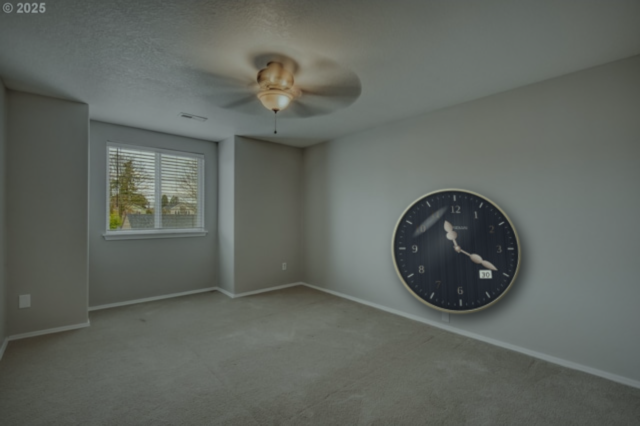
11:20
